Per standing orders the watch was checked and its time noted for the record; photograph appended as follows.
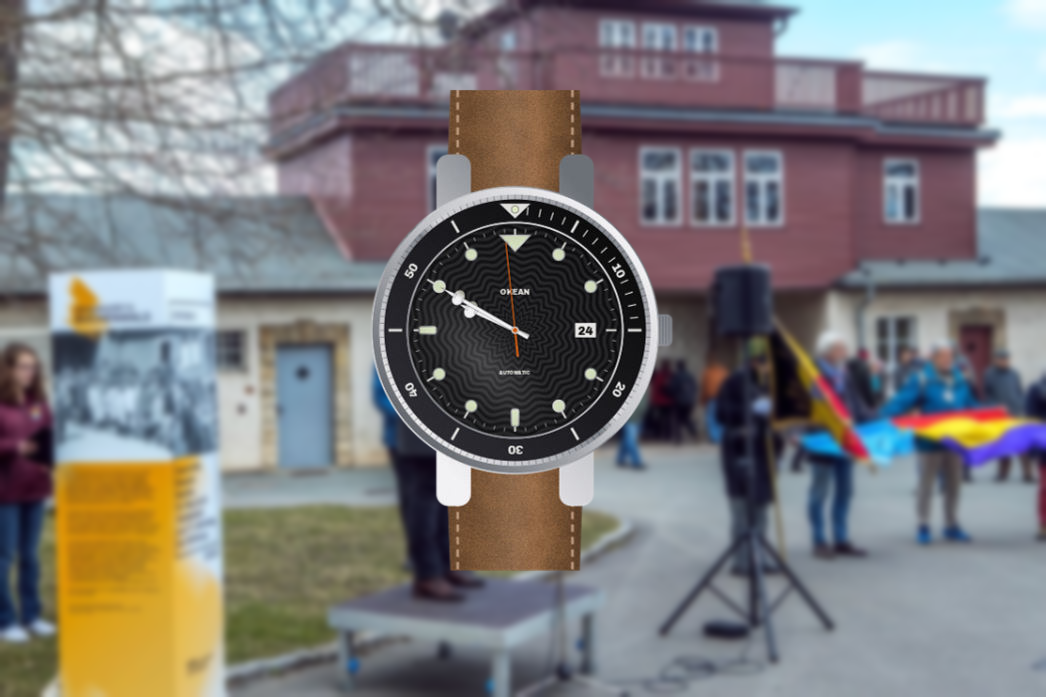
9:49:59
